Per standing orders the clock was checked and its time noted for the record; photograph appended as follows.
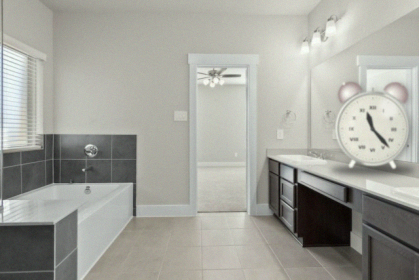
11:23
